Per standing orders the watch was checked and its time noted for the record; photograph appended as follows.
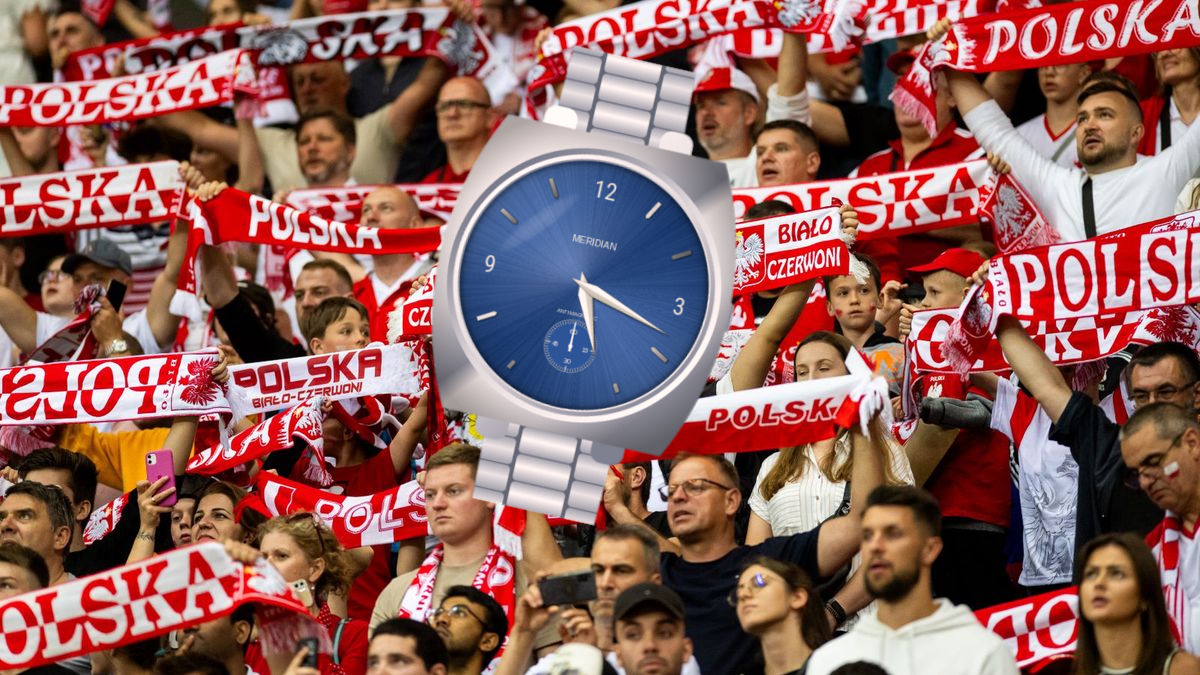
5:18
